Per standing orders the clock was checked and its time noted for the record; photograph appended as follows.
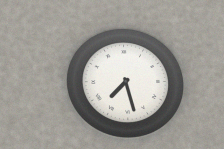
7:28
